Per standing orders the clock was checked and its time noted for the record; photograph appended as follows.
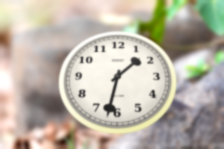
1:32
